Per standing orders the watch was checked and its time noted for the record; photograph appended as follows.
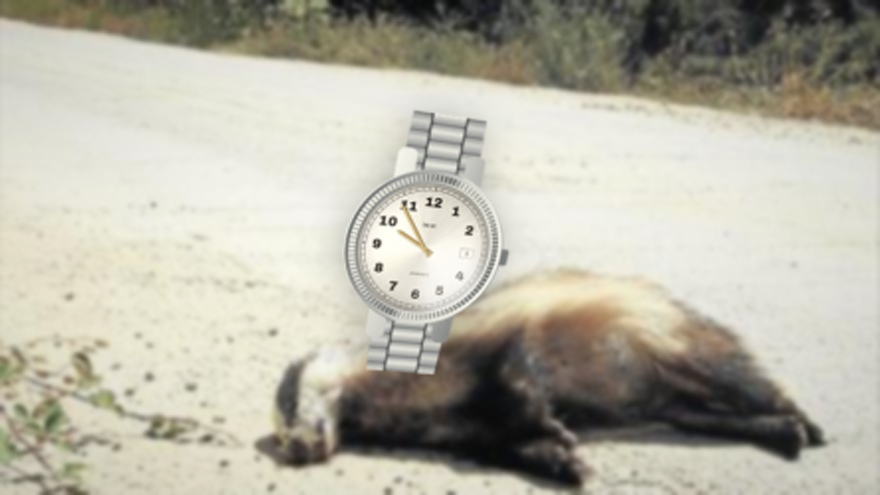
9:54
